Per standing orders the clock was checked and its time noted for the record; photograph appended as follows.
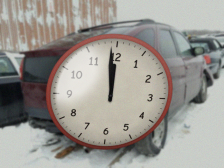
11:59
